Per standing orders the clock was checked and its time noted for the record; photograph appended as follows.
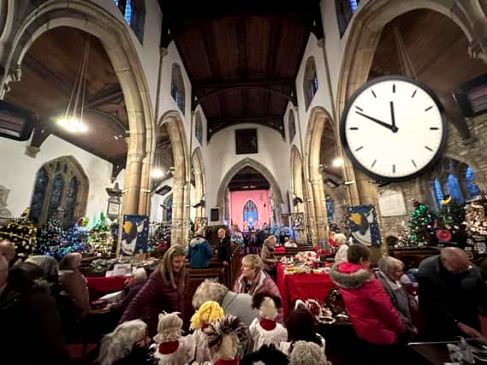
11:49
